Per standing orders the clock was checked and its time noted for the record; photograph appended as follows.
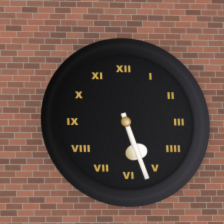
5:27
